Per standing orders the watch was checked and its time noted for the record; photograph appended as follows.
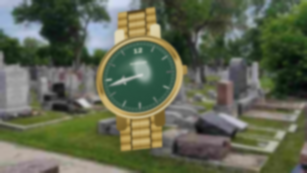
8:43
